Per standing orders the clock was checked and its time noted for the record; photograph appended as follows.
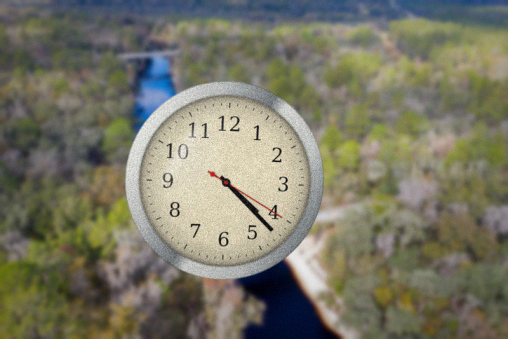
4:22:20
